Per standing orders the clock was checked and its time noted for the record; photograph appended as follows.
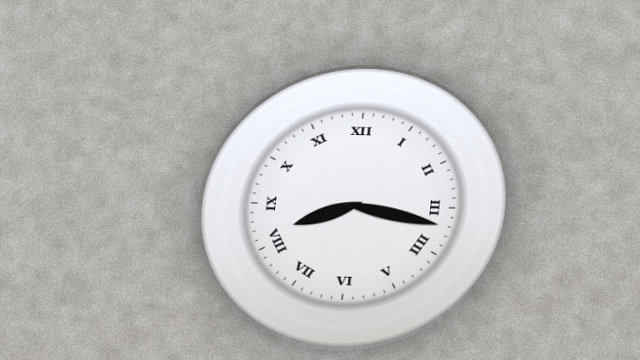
8:17
